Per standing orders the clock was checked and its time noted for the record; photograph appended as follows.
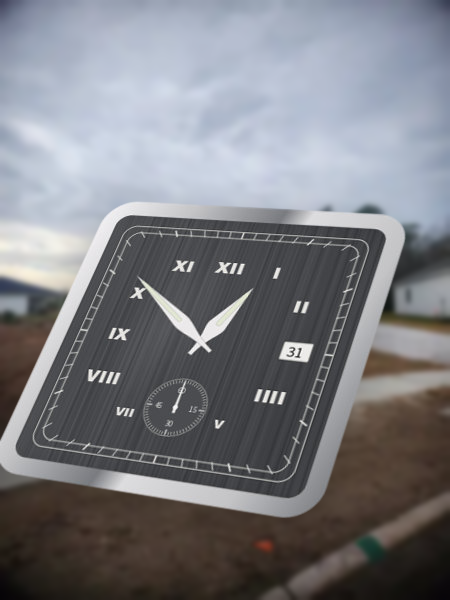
12:51
